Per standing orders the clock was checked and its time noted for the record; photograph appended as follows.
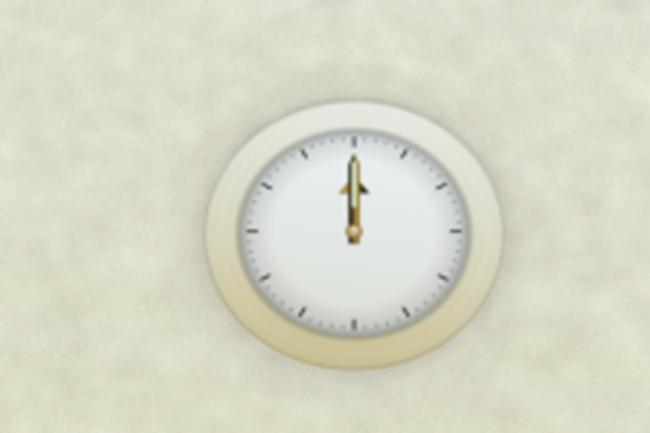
12:00
